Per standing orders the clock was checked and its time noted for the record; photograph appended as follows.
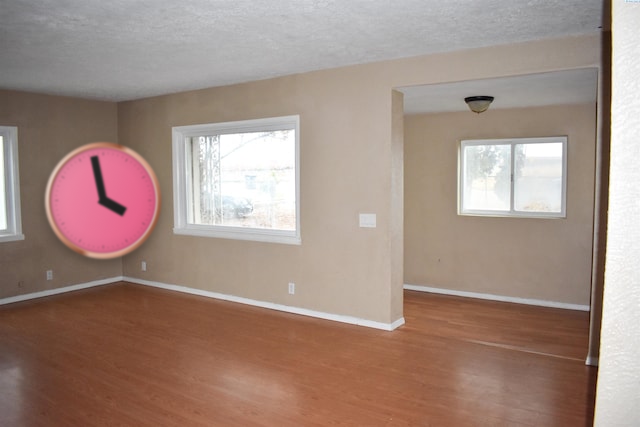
3:58
